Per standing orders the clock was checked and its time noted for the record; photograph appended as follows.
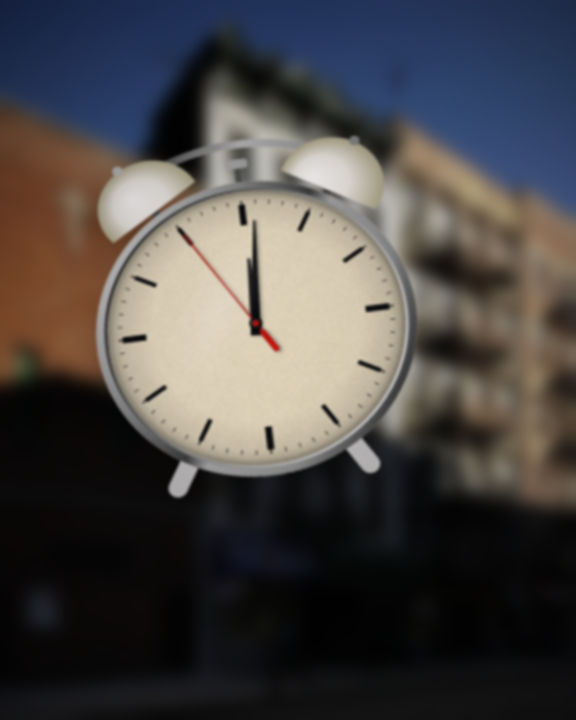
12:00:55
